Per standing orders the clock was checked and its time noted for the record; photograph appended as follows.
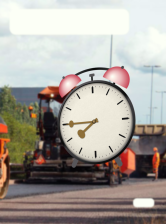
7:45
